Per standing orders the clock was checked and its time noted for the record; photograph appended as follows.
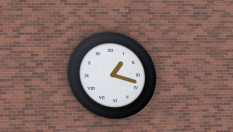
1:18
